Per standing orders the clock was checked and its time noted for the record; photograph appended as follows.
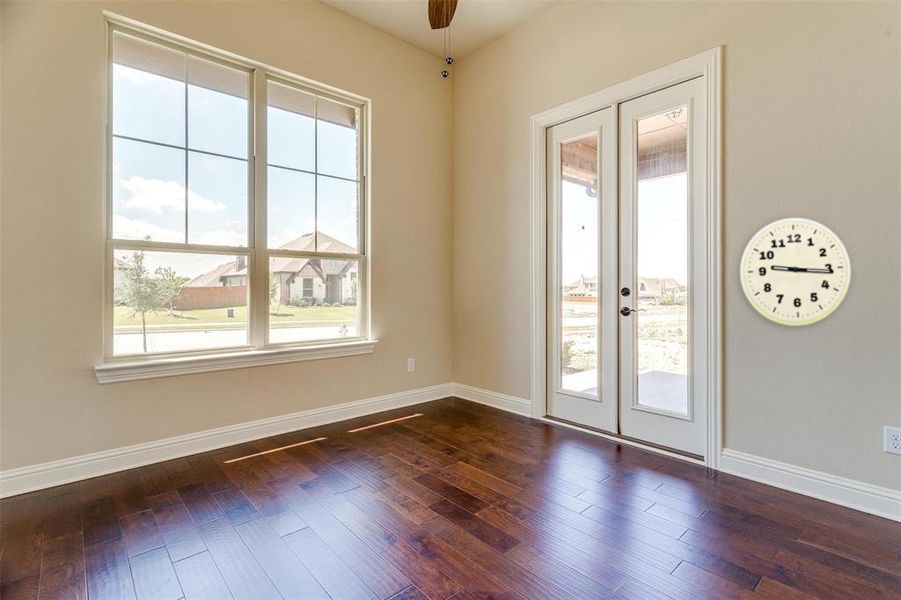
9:16
